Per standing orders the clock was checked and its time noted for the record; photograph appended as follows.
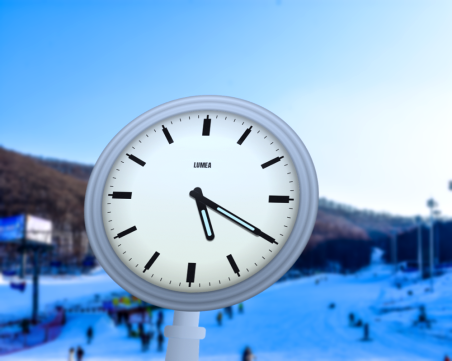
5:20
